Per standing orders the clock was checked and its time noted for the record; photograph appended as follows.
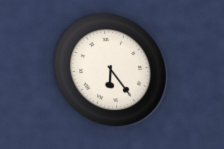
6:25
